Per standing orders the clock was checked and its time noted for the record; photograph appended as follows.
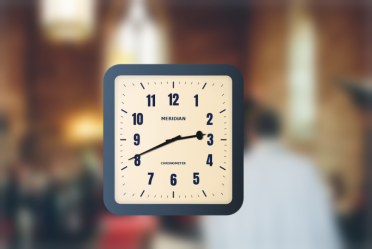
2:41
